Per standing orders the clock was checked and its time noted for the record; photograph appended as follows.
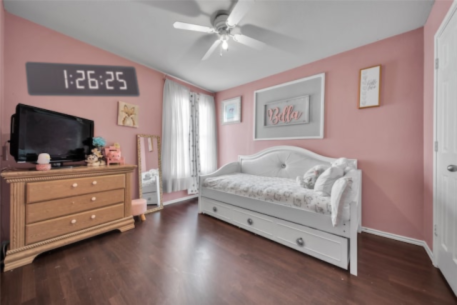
1:26:25
